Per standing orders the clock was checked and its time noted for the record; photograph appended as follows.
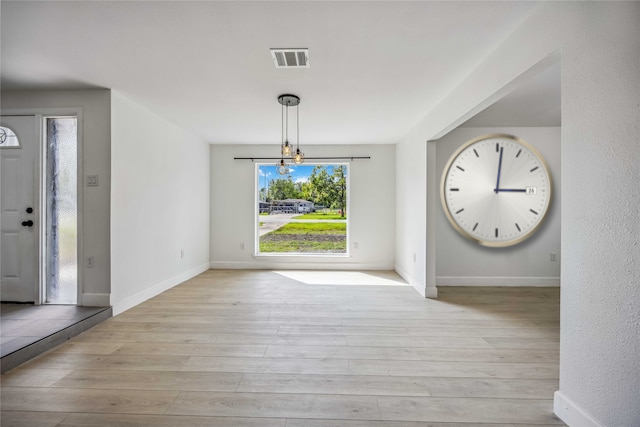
3:01
